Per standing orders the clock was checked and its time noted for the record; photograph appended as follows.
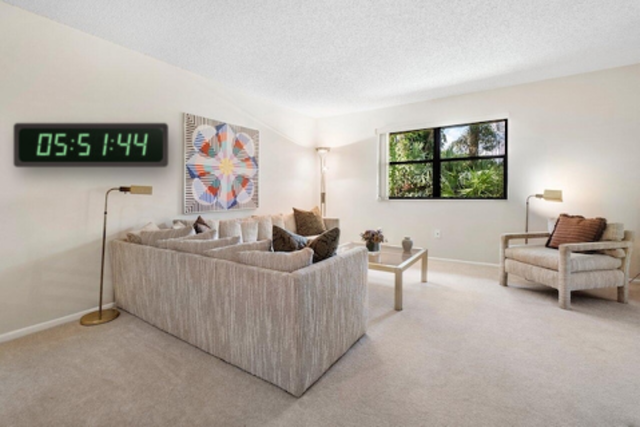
5:51:44
